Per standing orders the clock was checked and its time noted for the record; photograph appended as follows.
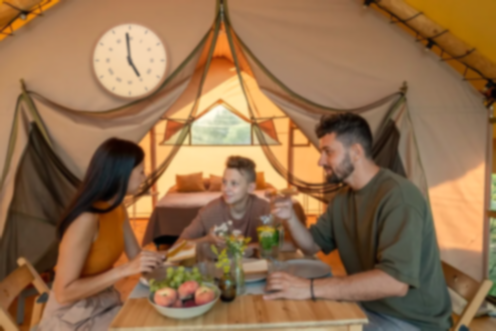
4:59
